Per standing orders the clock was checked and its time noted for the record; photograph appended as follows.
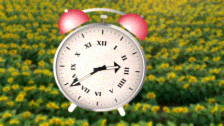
2:39
